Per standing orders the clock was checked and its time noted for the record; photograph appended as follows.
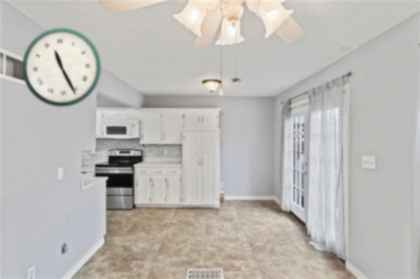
11:26
